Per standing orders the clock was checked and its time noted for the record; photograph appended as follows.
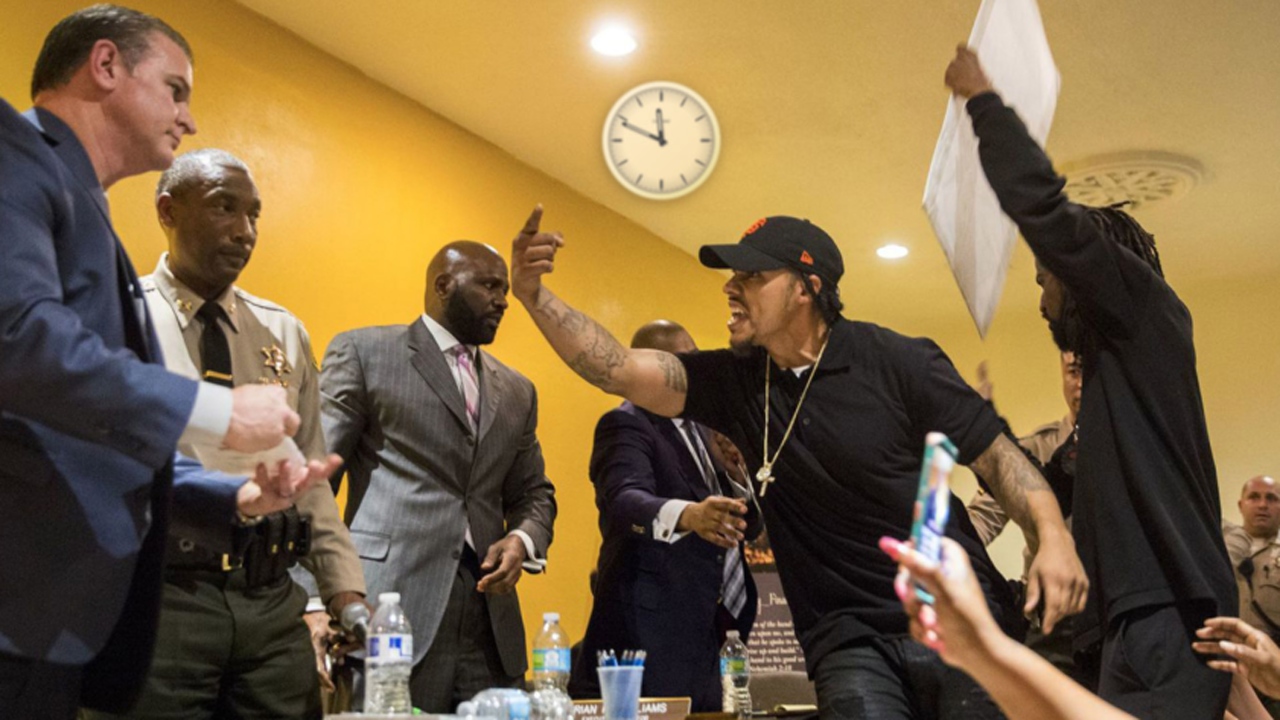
11:49
